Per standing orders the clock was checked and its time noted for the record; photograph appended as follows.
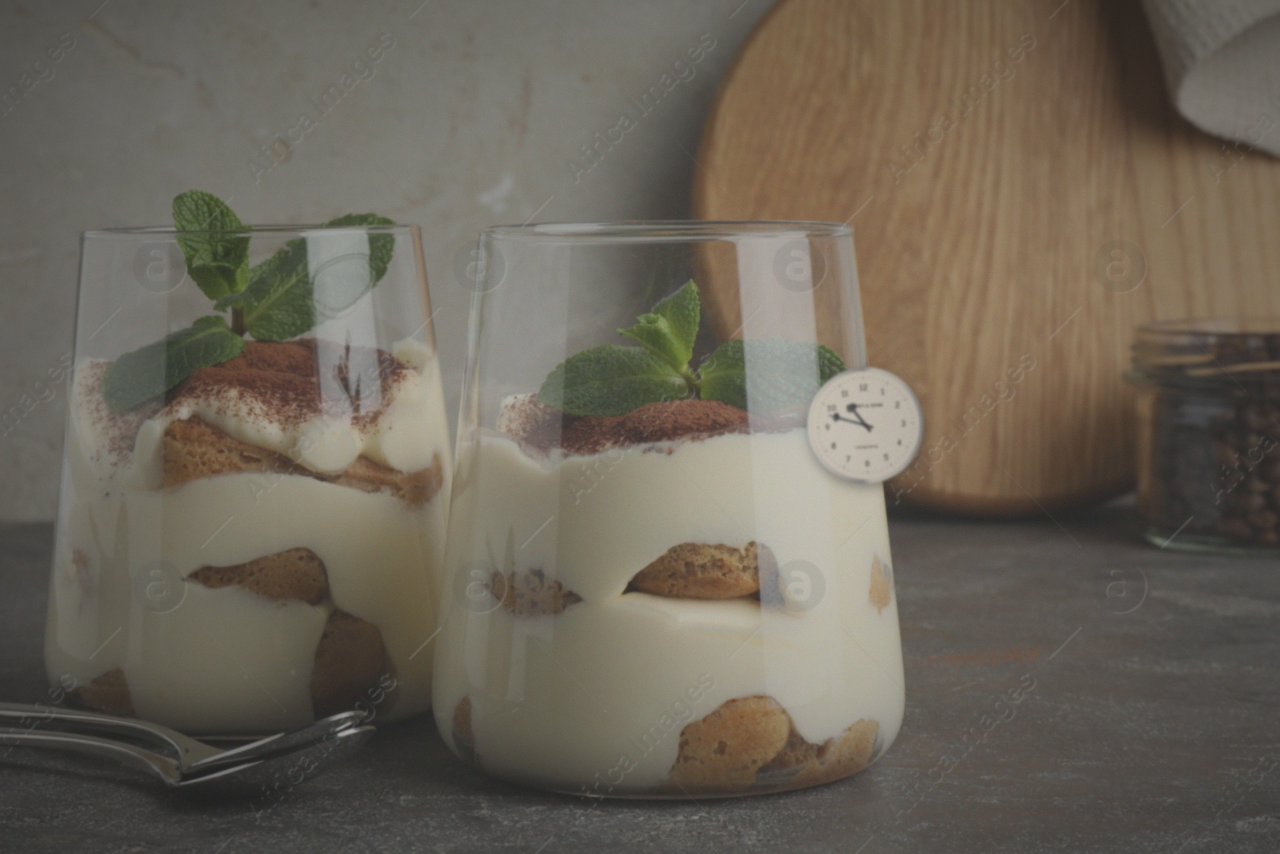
10:48
